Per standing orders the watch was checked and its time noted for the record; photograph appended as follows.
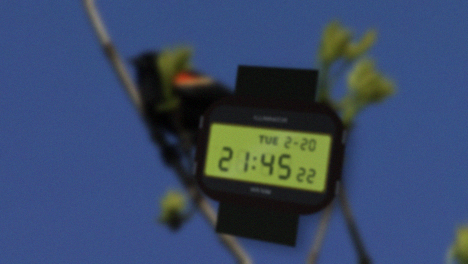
21:45:22
